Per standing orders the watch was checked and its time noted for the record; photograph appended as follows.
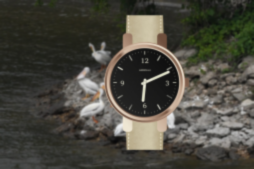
6:11
